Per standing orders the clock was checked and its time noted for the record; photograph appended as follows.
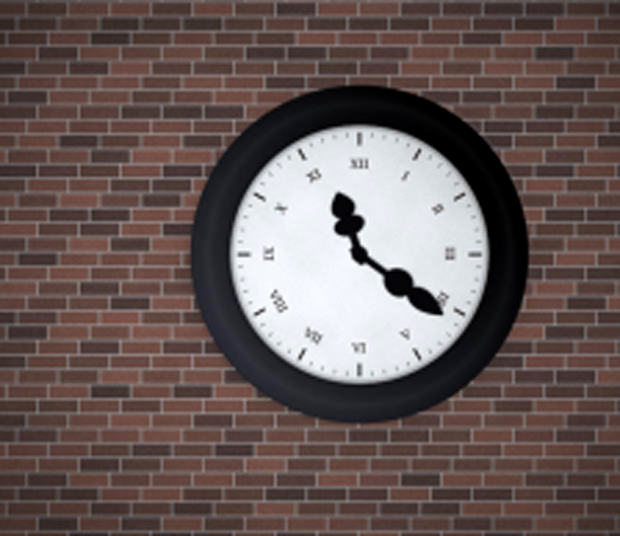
11:21
